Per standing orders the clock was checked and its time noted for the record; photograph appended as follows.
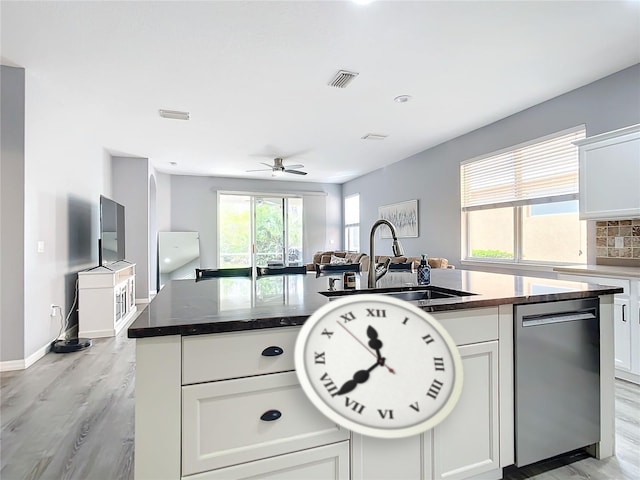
11:37:53
